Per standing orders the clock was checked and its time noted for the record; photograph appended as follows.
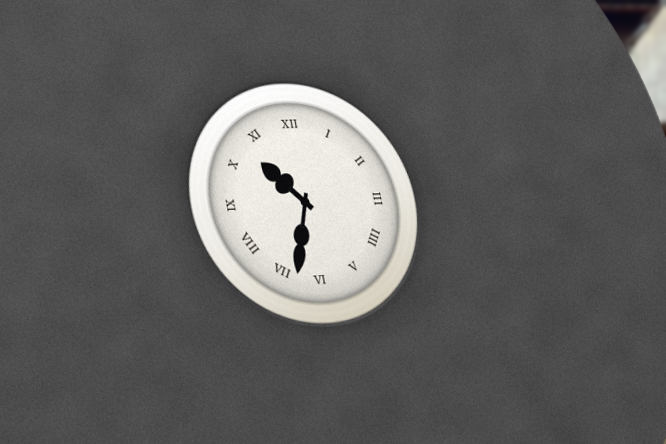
10:33
